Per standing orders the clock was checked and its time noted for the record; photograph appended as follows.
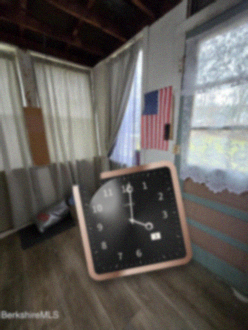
4:01
